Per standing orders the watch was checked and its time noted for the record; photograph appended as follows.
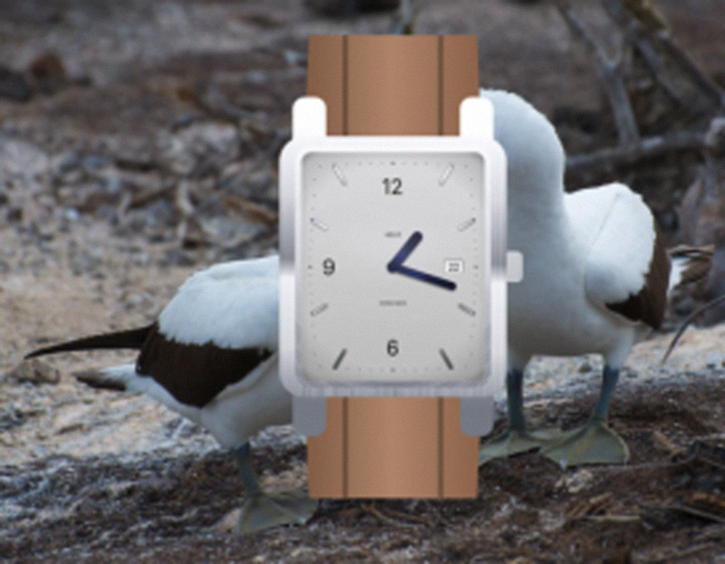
1:18
